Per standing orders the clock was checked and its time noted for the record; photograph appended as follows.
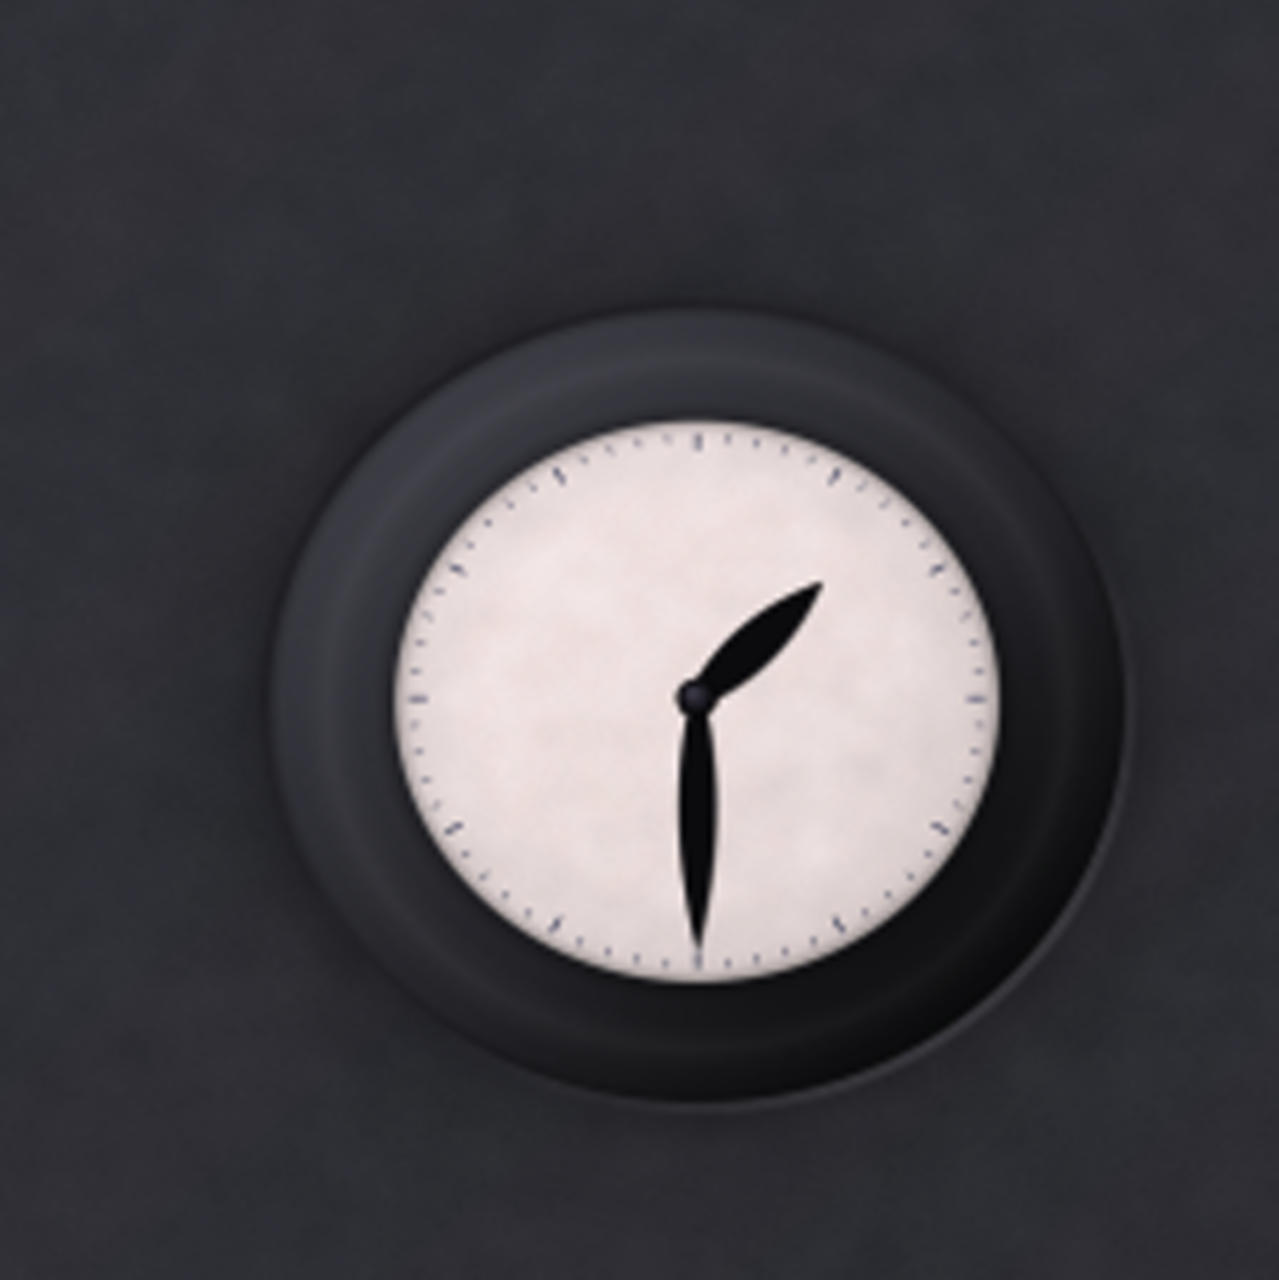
1:30
